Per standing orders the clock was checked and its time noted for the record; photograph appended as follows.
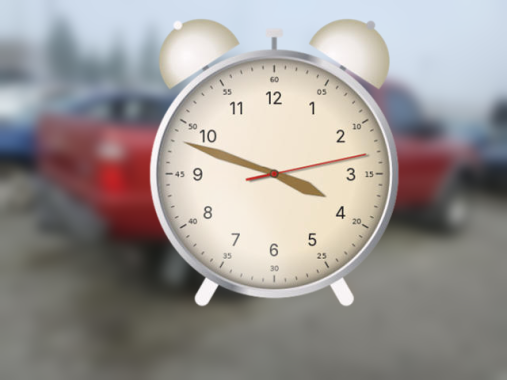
3:48:13
